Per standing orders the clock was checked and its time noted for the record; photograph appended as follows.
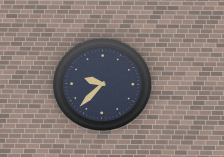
9:37
